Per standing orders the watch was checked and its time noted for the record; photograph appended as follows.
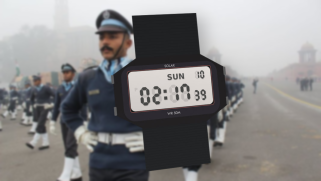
2:17:39
